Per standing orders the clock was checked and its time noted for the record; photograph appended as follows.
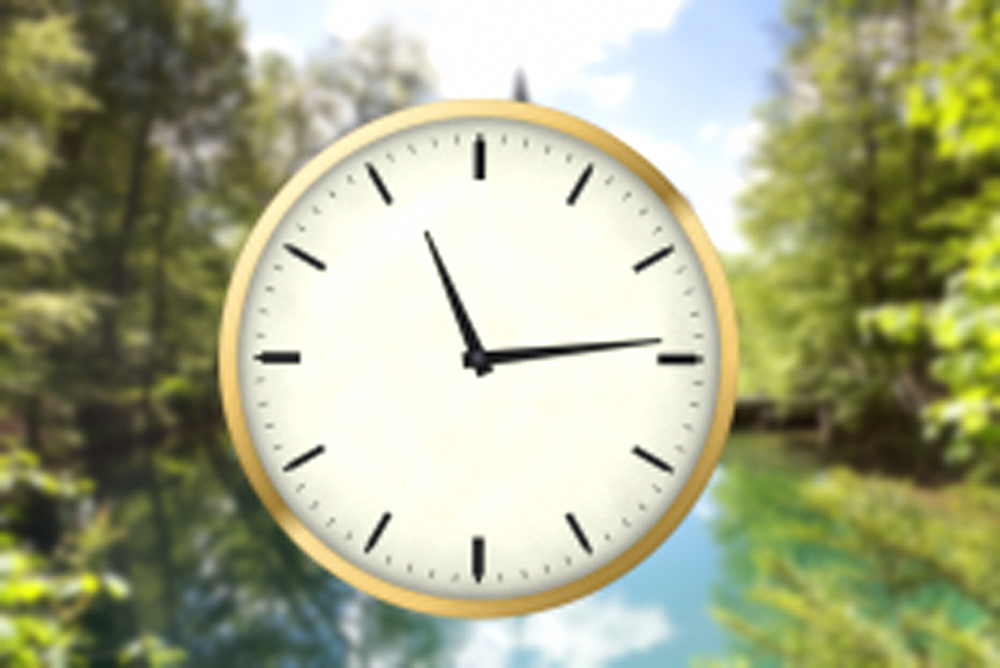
11:14
